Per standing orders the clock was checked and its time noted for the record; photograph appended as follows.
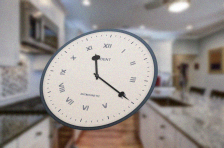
11:20
